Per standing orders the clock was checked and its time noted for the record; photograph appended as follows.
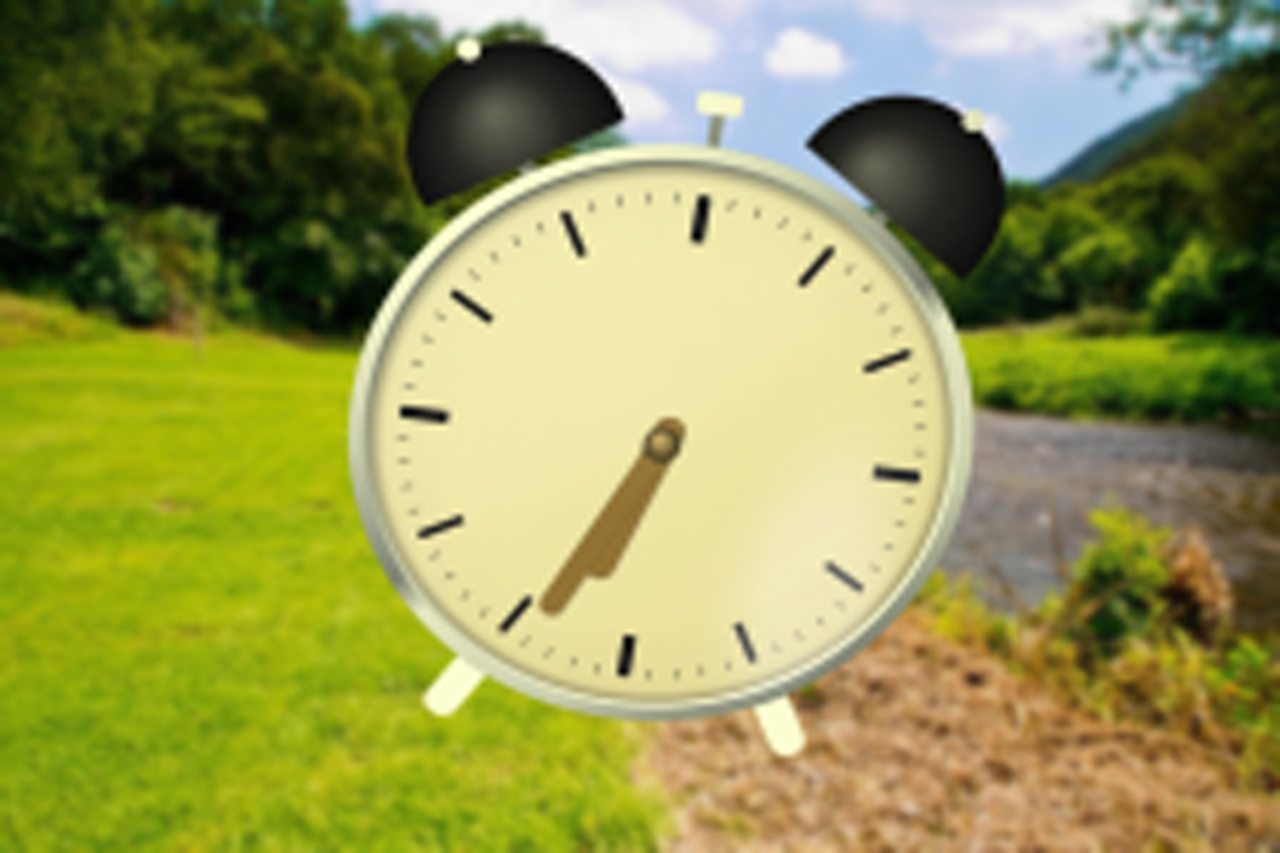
6:34
